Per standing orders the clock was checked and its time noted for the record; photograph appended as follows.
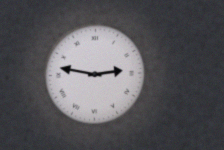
2:47
